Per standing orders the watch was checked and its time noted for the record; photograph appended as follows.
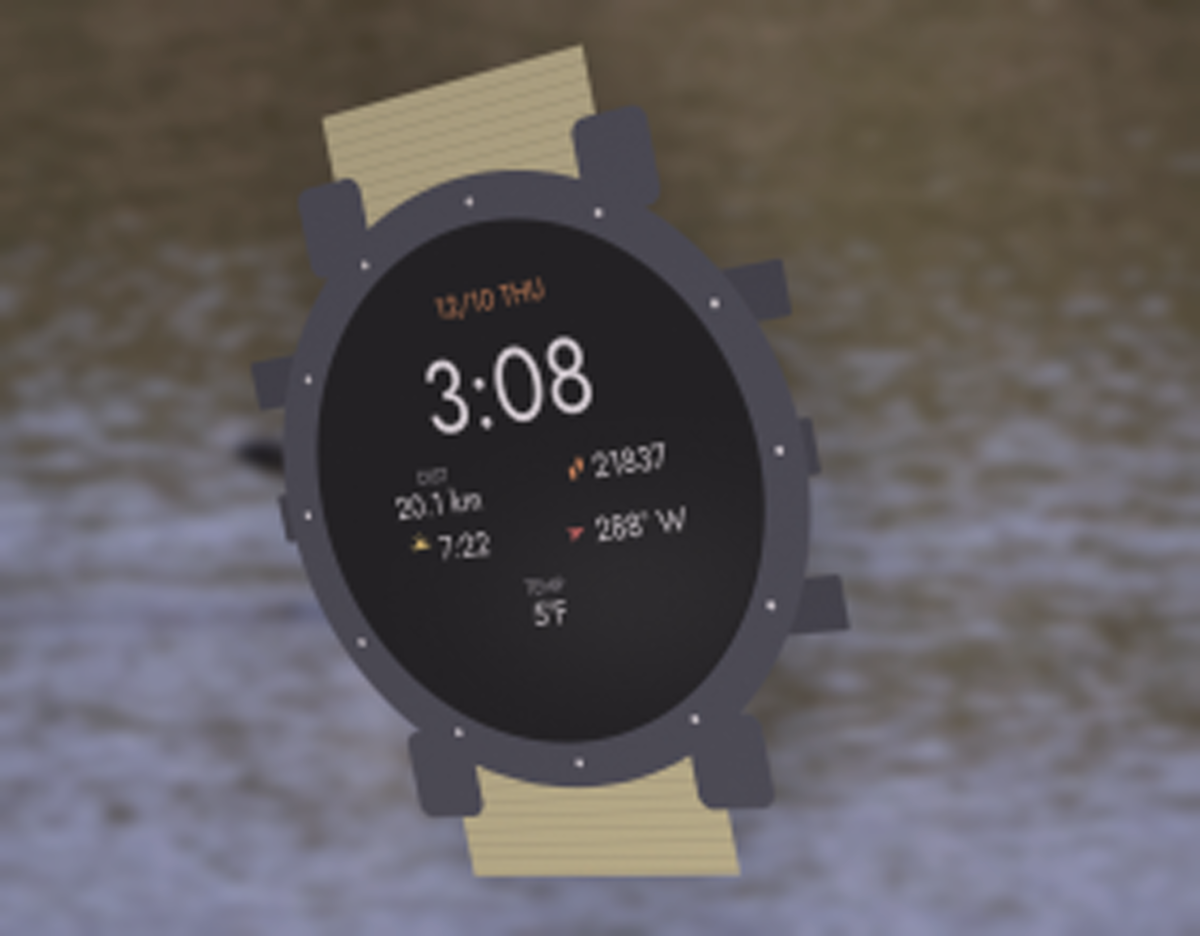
3:08
